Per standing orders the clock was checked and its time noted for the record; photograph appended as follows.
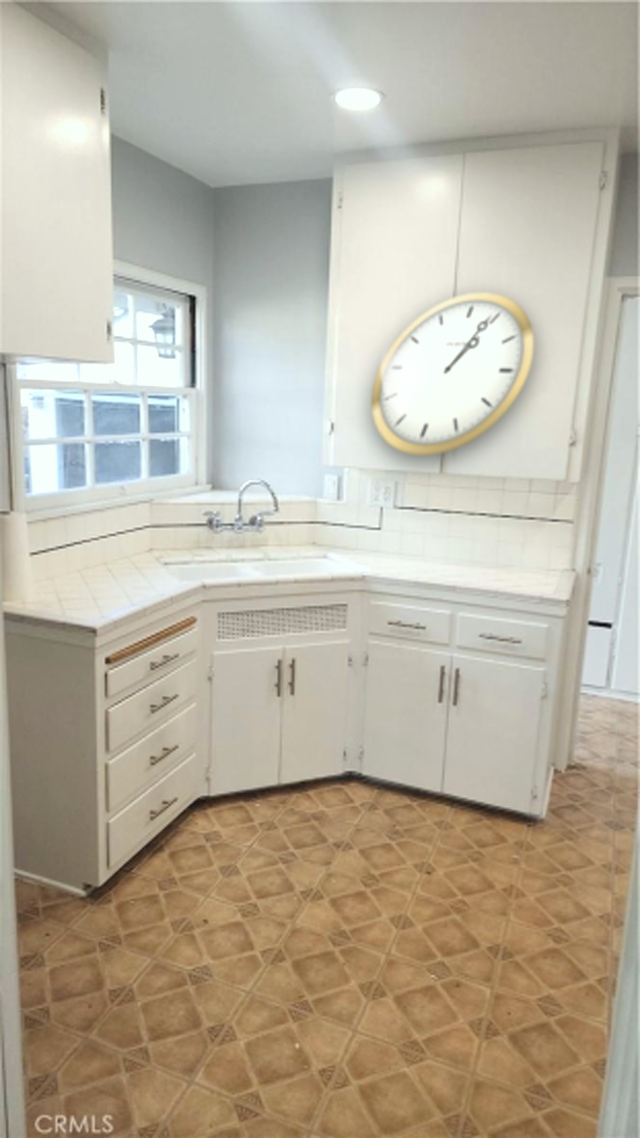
1:04
